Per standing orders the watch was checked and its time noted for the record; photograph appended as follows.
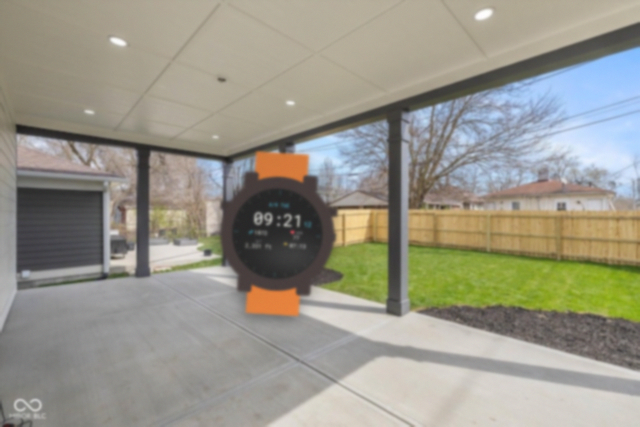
9:21
